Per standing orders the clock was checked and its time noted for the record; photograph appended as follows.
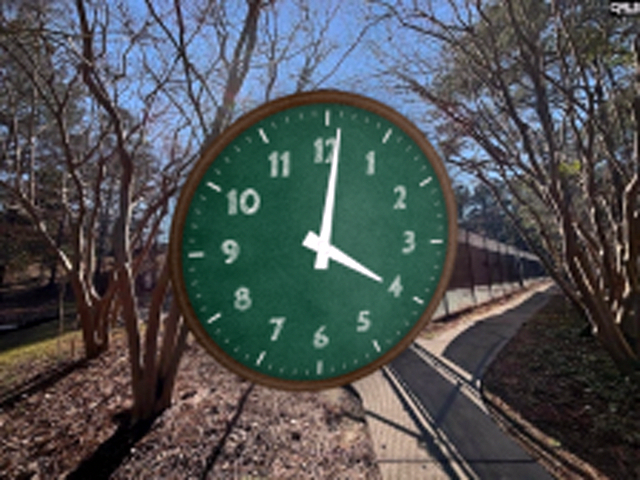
4:01
